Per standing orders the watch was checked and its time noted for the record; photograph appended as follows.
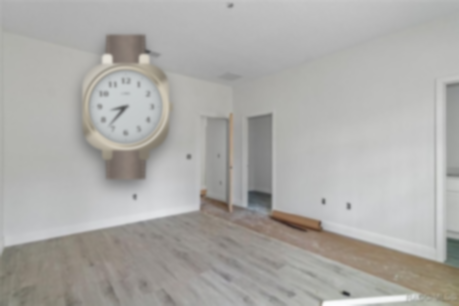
8:37
